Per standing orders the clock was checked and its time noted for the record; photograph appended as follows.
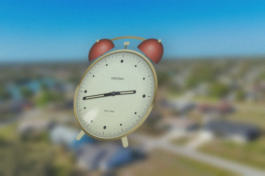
2:43
